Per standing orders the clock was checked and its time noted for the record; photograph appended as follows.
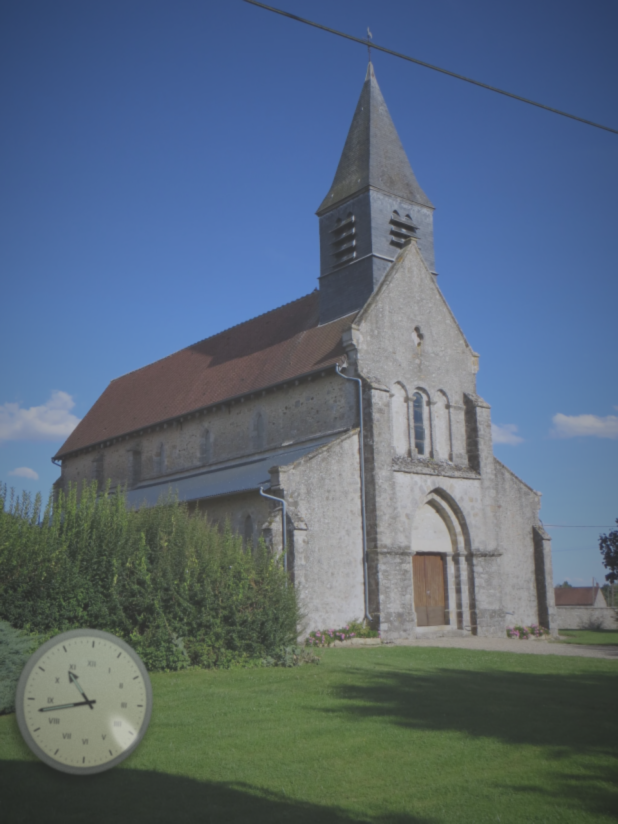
10:43
